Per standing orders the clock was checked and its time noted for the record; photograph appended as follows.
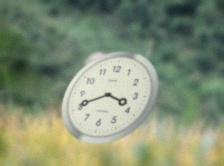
3:41
